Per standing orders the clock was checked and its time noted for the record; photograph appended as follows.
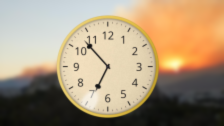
6:53
